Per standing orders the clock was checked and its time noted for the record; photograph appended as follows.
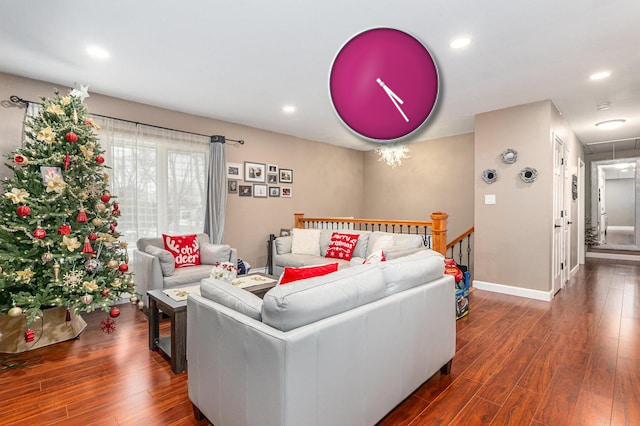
4:24
